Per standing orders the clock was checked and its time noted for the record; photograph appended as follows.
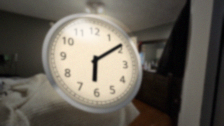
6:09
